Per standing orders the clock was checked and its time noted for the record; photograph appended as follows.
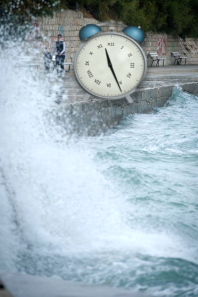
11:26
